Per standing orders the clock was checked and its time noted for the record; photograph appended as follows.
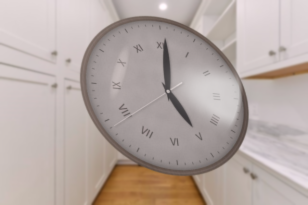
5:00:39
